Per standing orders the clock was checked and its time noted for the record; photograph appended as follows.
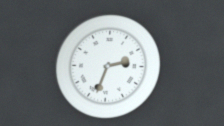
2:33
